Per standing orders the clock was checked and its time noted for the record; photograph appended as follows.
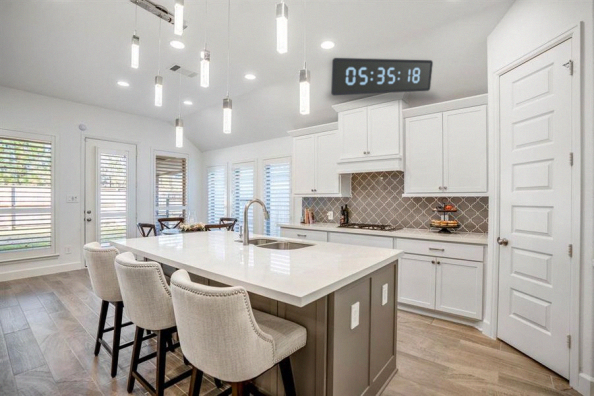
5:35:18
